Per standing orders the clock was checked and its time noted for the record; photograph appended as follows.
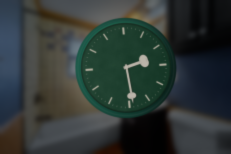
2:29
